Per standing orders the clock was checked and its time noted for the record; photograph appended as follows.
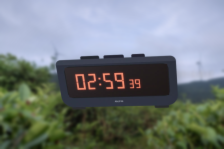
2:59:39
